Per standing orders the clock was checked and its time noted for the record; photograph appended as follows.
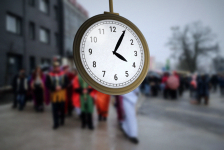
4:05
